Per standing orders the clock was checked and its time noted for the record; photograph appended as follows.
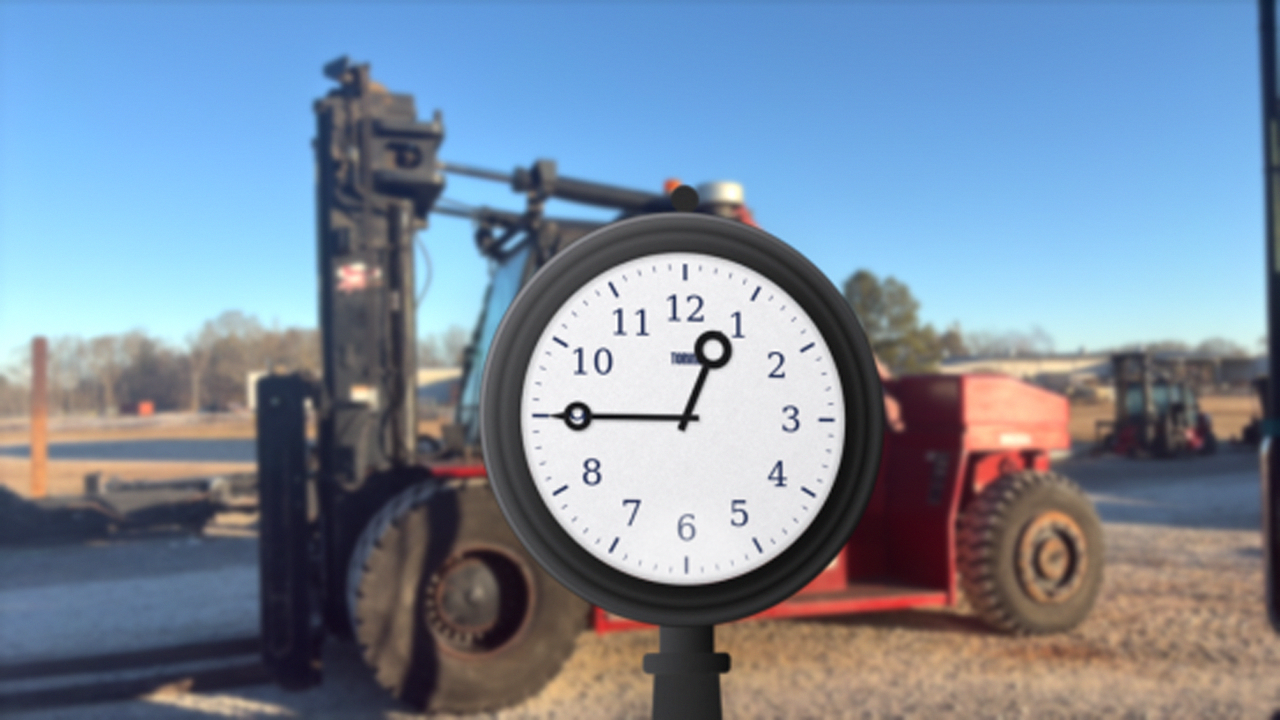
12:45
